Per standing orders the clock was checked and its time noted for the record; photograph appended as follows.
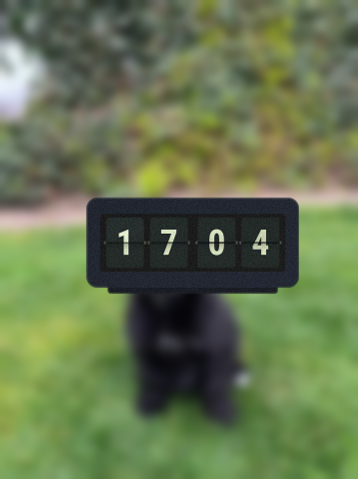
17:04
